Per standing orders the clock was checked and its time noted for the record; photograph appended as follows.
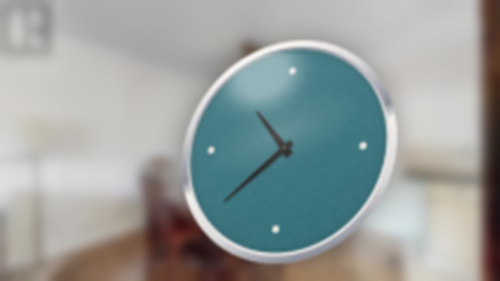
10:38
